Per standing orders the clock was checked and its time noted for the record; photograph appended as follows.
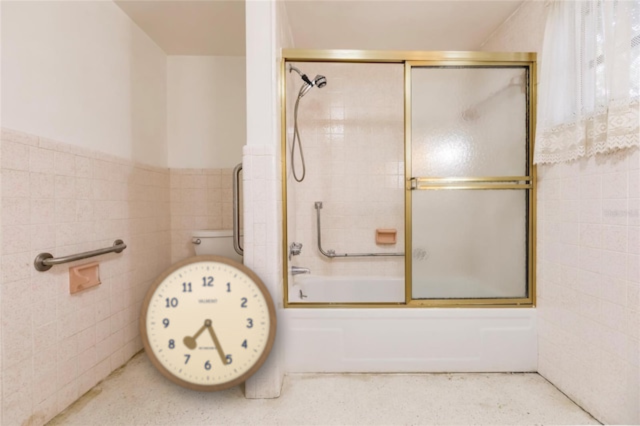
7:26
